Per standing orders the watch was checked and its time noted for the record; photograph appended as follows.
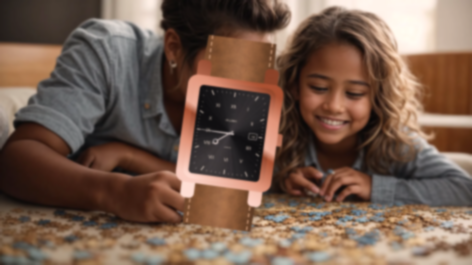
7:45
